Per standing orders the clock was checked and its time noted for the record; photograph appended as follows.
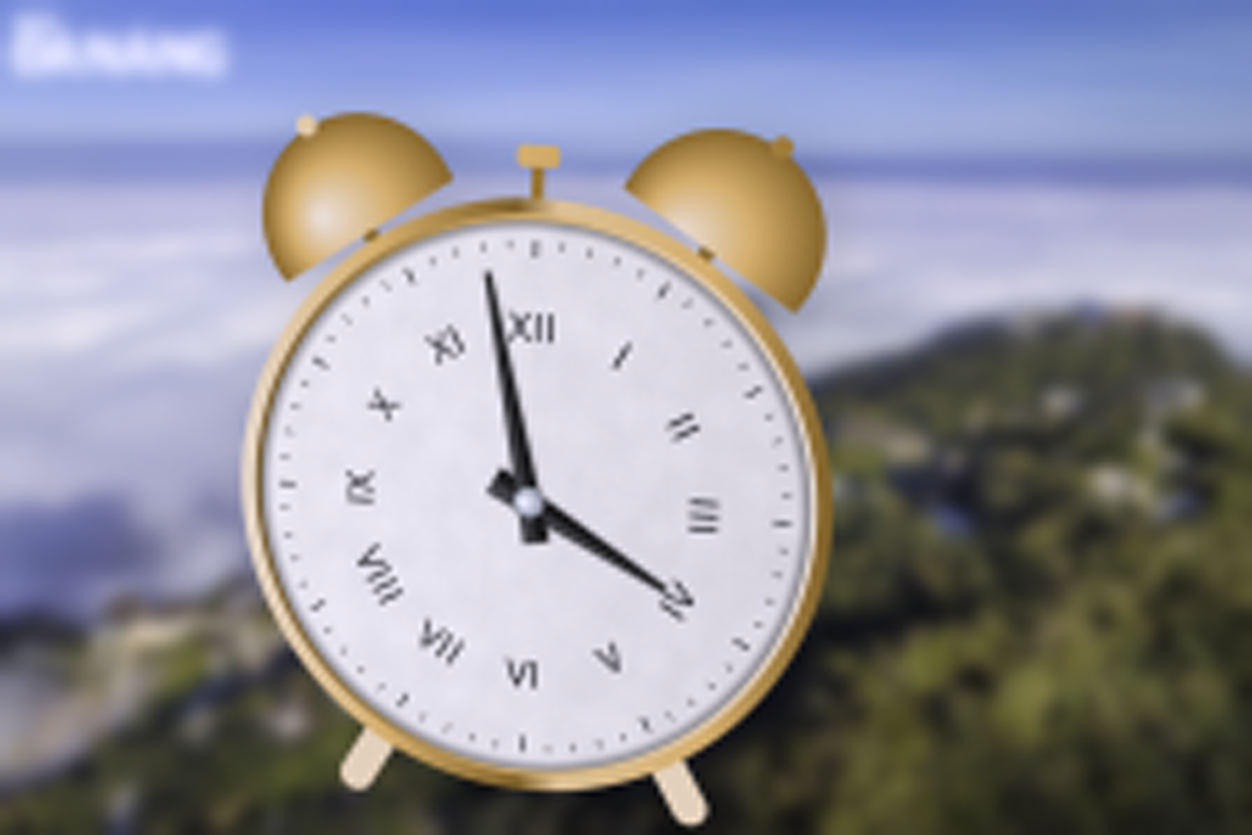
3:58
